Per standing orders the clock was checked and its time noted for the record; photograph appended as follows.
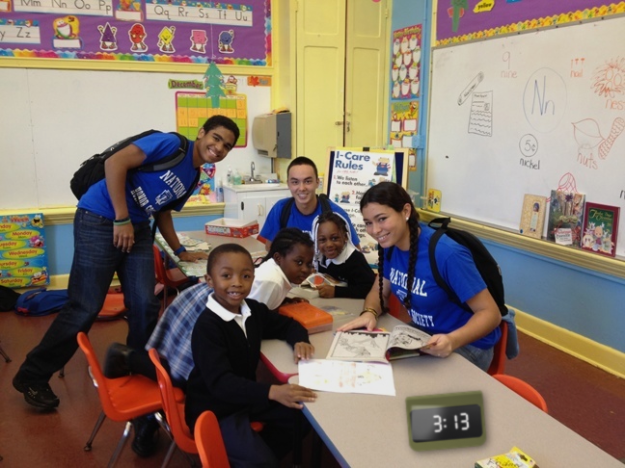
3:13
